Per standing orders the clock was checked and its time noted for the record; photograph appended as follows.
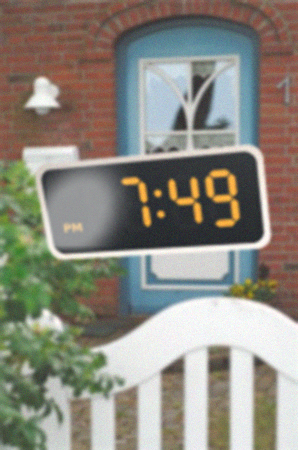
7:49
